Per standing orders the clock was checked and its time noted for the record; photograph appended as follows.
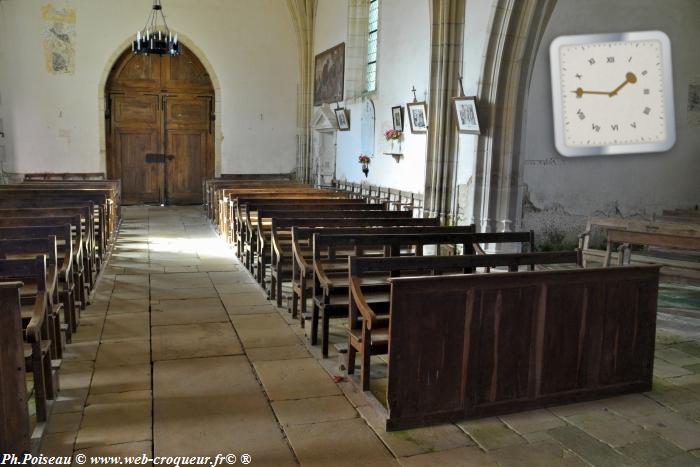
1:46
